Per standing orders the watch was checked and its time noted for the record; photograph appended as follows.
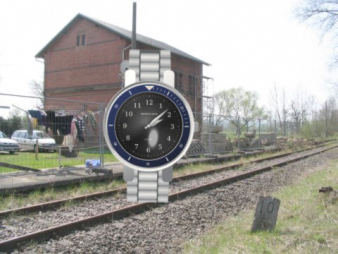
2:08
